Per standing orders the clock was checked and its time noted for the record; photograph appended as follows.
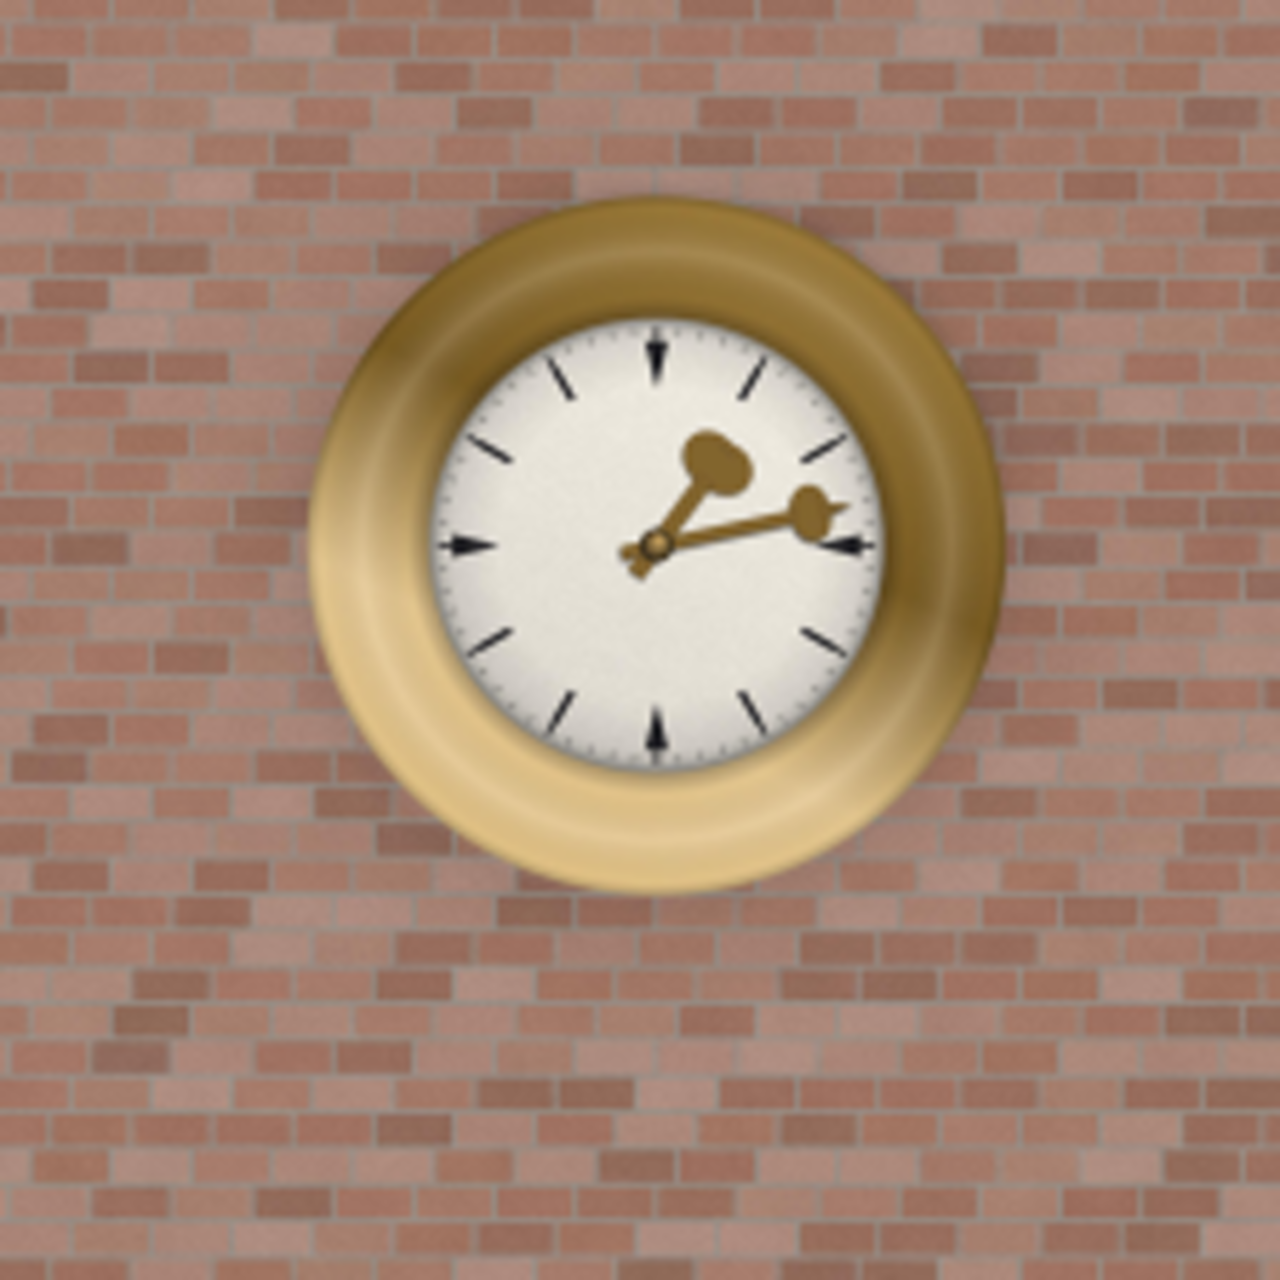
1:13
